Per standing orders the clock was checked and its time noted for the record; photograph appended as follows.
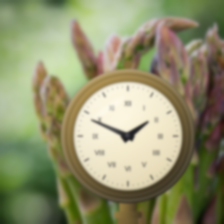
1:49
